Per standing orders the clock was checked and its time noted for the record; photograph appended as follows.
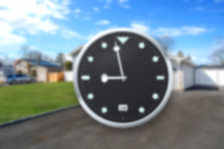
8:58
